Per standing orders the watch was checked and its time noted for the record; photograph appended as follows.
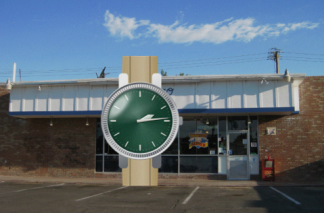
2:14
